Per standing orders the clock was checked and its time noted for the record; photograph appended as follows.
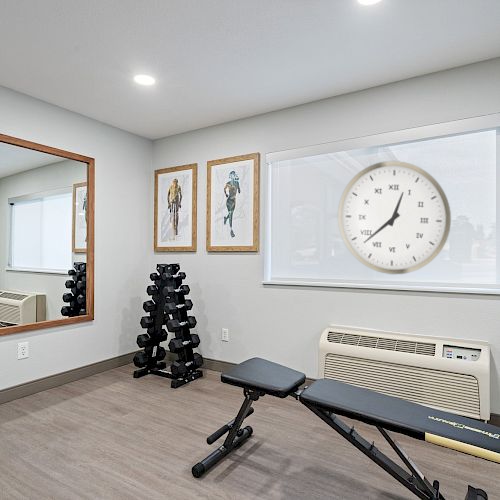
12:38
